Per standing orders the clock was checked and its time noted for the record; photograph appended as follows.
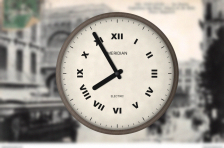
7:55
